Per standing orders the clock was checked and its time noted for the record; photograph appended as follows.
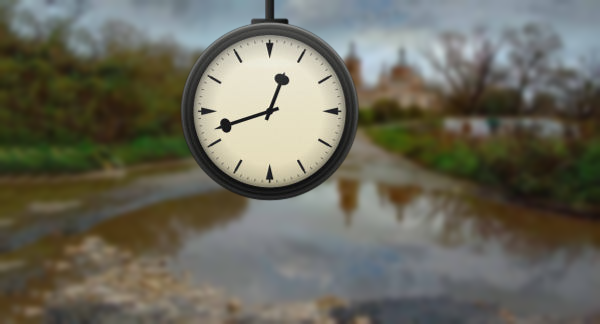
12:42
